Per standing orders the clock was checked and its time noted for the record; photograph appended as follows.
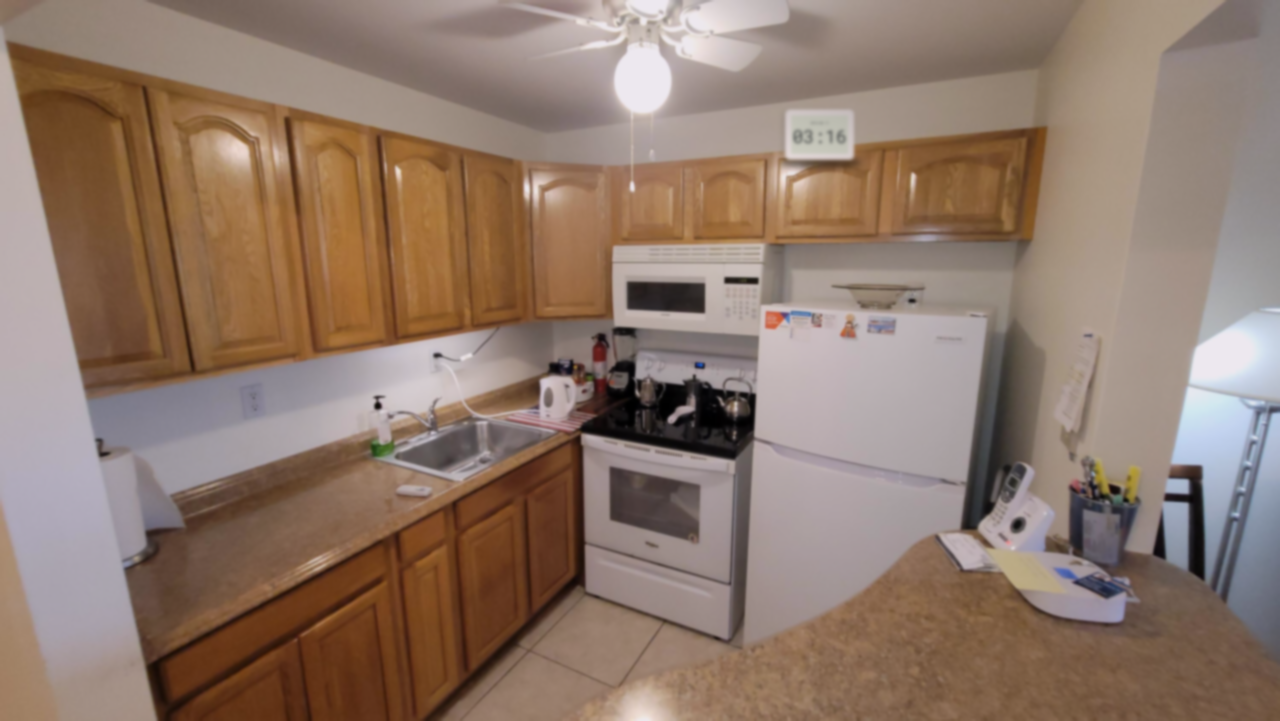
3:16
